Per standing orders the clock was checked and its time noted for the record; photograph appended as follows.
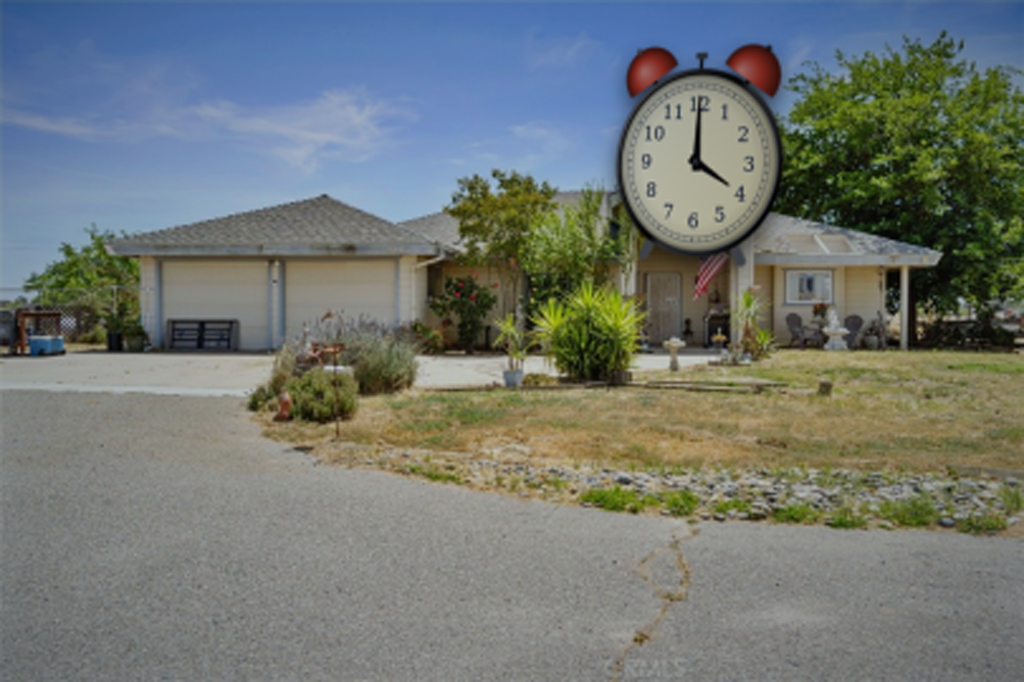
4:00
